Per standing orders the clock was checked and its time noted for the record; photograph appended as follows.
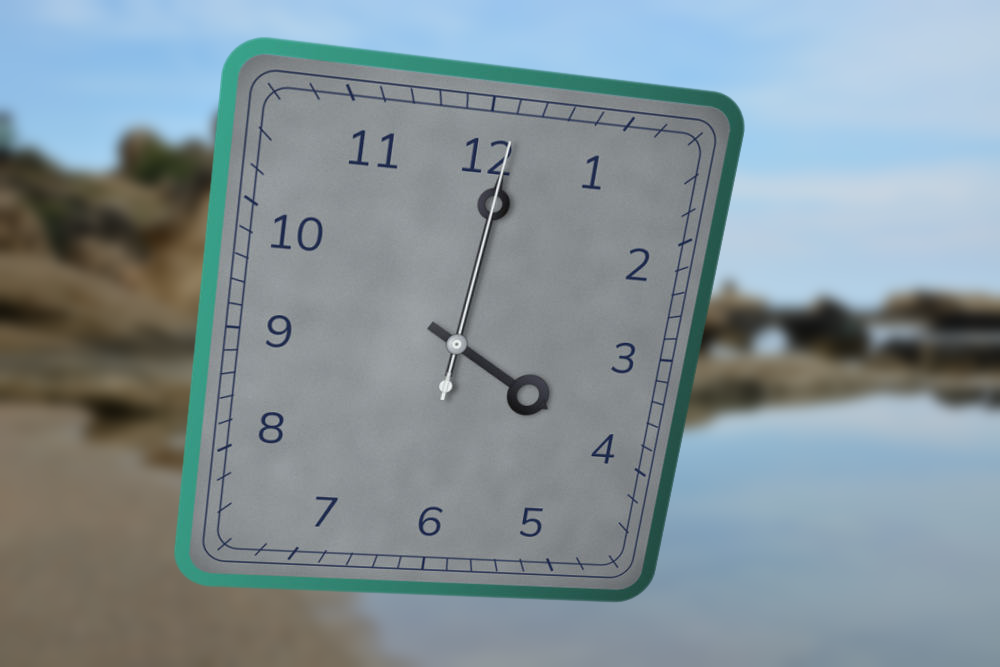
4:01:01
